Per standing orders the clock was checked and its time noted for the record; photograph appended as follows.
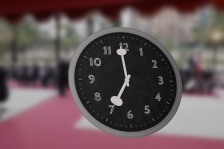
6:59
